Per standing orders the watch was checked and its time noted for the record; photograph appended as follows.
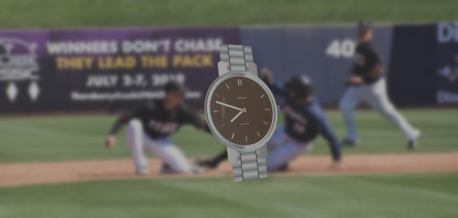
7:48
